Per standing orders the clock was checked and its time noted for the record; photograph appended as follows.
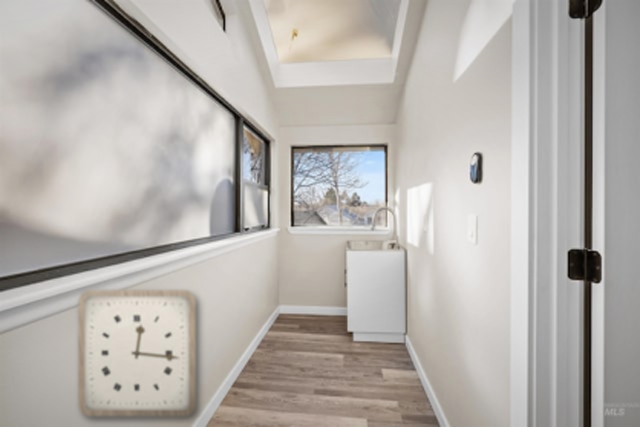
12:16
